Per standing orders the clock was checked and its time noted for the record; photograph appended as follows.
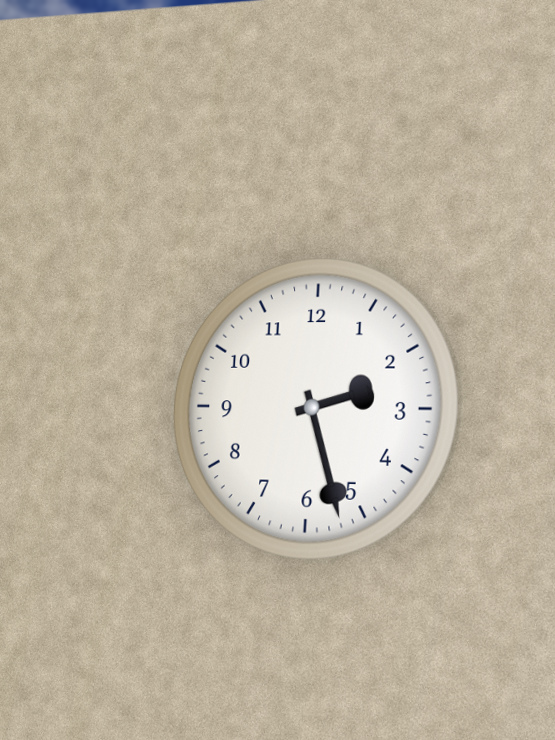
2:27
